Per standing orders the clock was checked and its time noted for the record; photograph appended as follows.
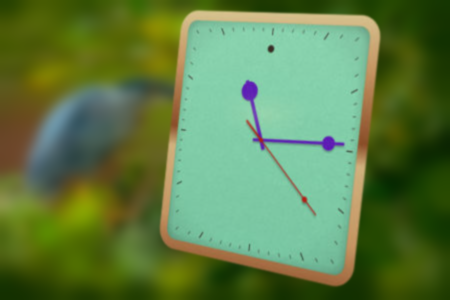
11:14:22
